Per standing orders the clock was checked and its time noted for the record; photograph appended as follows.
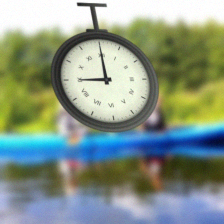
9:00
